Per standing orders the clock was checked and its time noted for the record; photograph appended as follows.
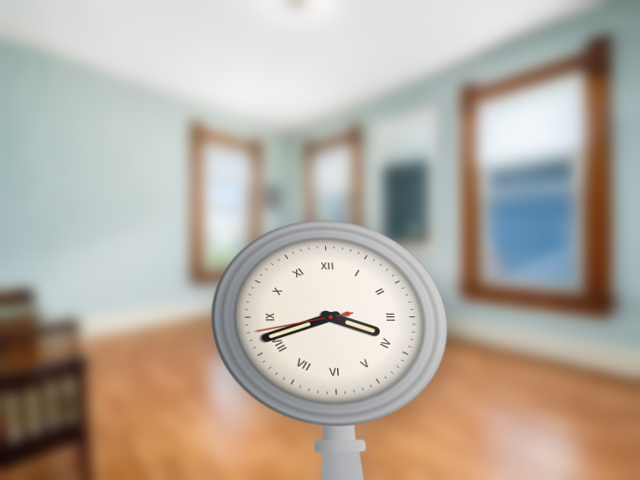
3:41:43
